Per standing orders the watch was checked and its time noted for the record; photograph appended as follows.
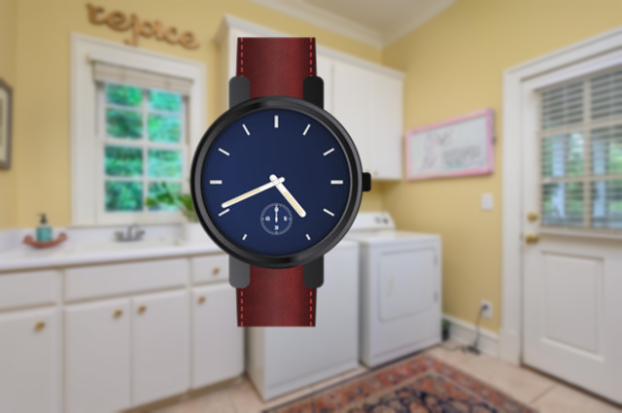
4:41
